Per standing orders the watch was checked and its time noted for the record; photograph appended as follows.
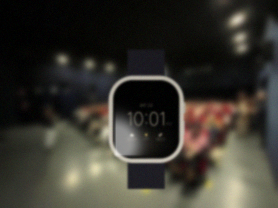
10:01
